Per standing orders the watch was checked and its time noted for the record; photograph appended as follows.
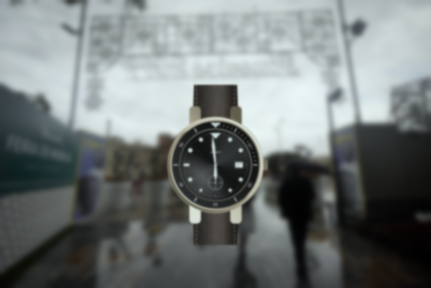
5:59
